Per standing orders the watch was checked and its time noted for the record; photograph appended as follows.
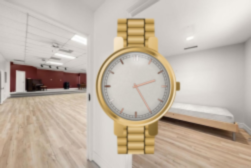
2:25
